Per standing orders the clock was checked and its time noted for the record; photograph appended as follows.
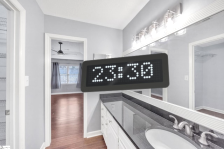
23:30
